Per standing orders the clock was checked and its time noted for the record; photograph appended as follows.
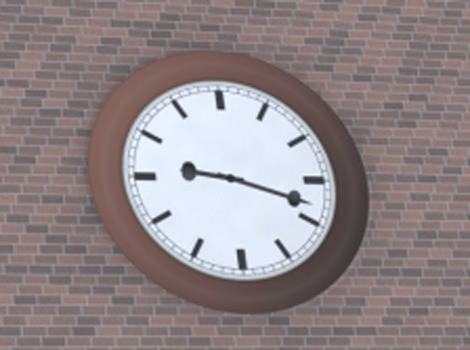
9:18
